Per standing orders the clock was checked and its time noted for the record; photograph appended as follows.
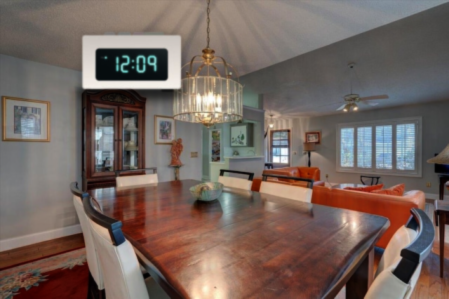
12:09
